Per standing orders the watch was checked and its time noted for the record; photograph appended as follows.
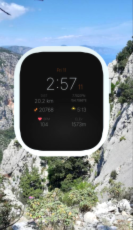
2:57
